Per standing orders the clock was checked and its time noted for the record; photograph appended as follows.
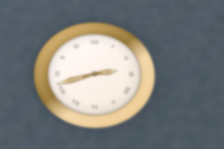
2:42
